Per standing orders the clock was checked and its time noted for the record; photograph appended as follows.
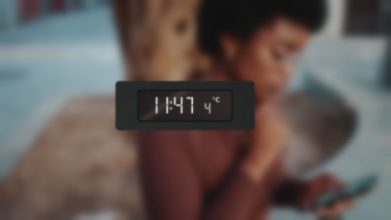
11:47
